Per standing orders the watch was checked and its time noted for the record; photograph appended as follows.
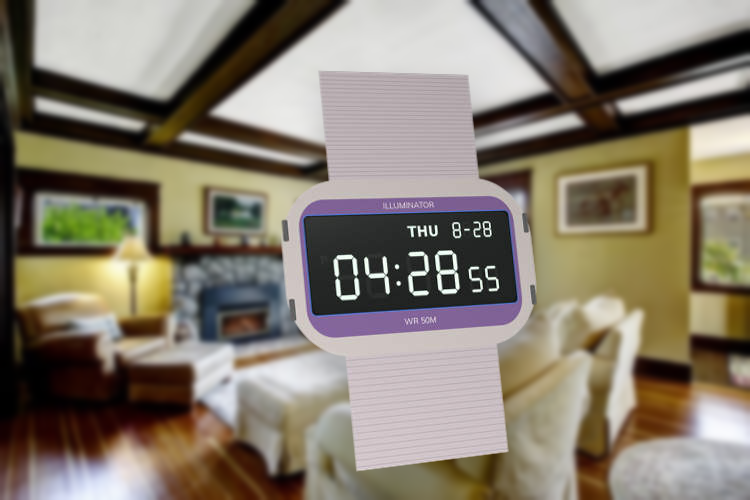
4:28:55
